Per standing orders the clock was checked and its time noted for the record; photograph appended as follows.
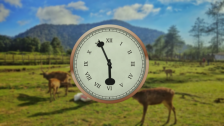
5:56
